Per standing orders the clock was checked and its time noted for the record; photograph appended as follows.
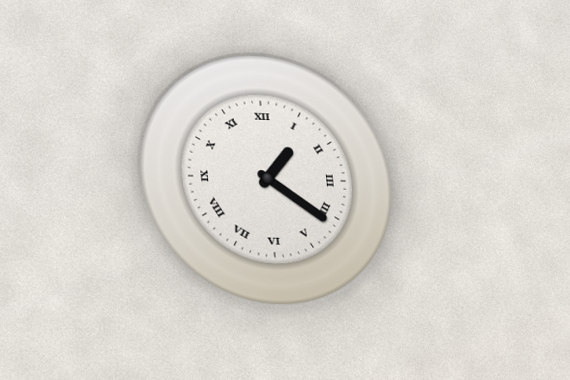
1:21
